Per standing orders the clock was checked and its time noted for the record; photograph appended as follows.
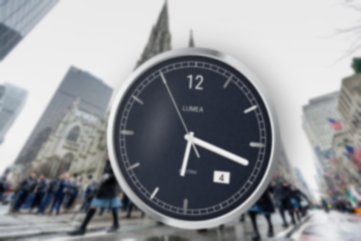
6:17:55
